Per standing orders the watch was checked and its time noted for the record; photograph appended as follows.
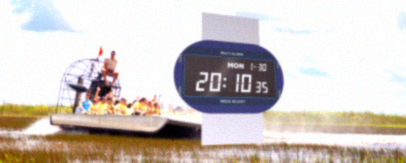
20:10:35
